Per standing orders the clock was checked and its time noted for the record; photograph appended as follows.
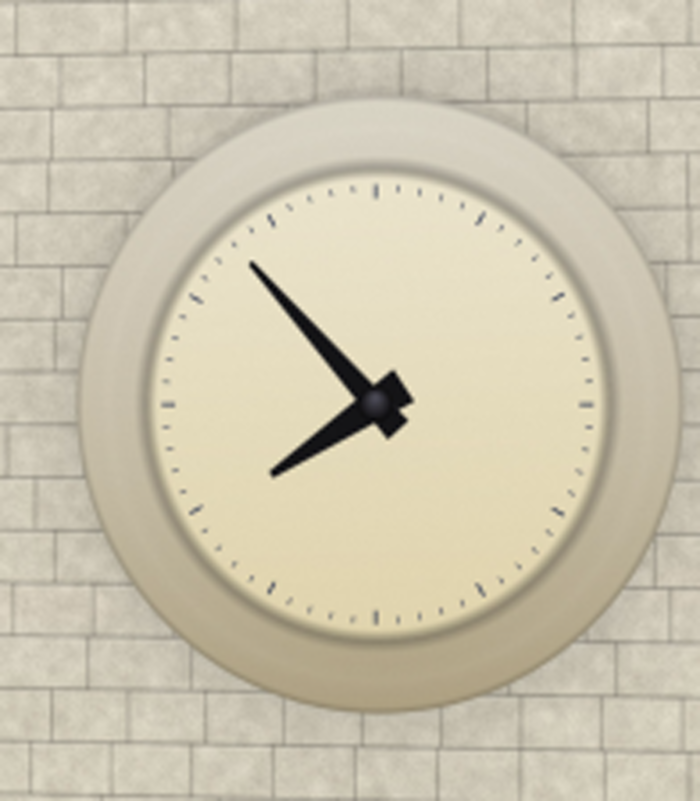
7:53
